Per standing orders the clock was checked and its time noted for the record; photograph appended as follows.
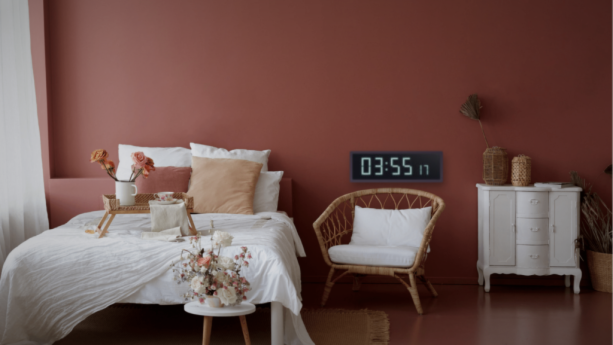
3:55
